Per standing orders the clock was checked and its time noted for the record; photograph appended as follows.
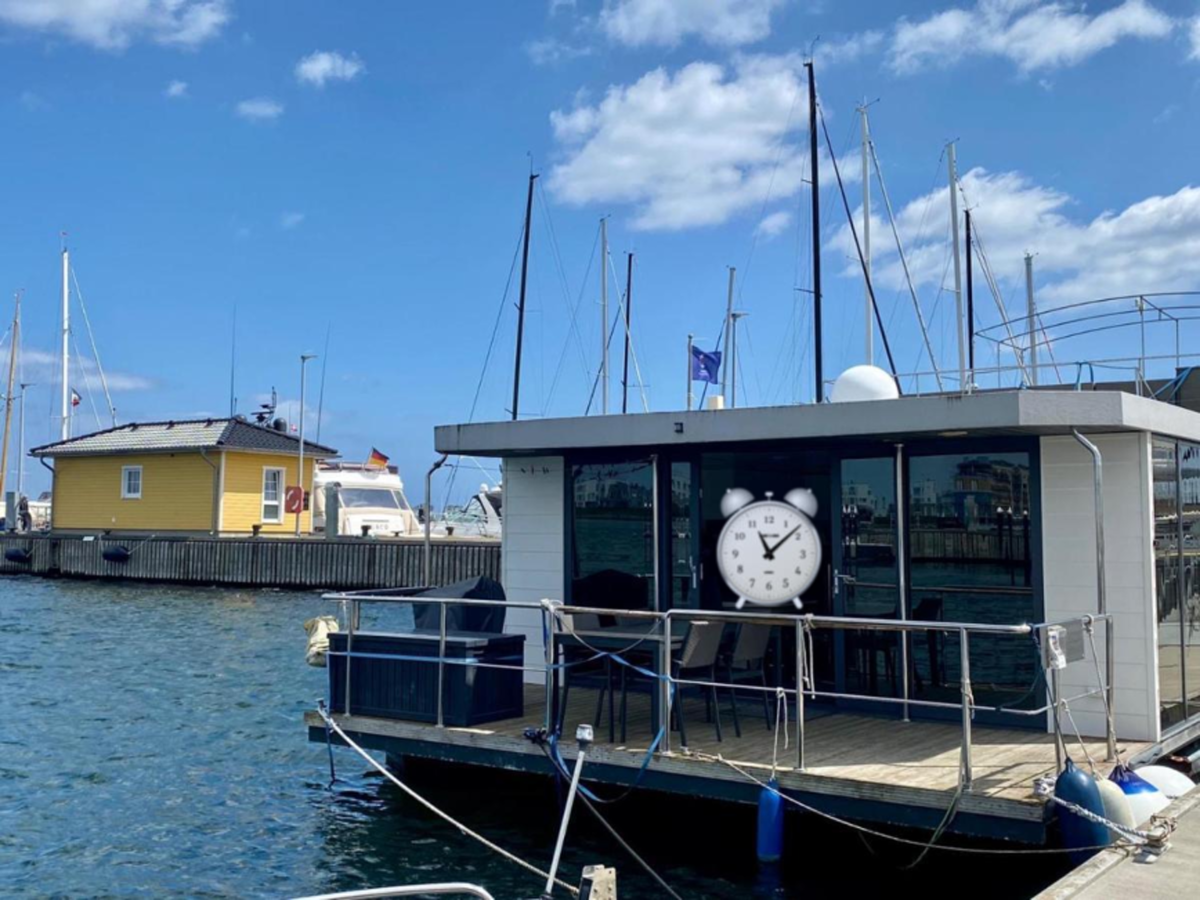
11:08
